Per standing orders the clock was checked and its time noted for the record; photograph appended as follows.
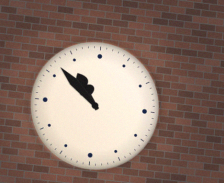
10:52
